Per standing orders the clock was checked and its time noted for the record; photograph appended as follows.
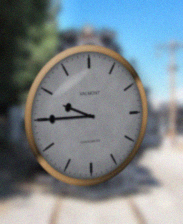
9:45
